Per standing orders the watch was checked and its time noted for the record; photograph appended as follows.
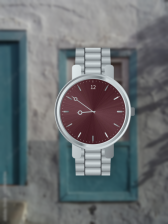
8:51
